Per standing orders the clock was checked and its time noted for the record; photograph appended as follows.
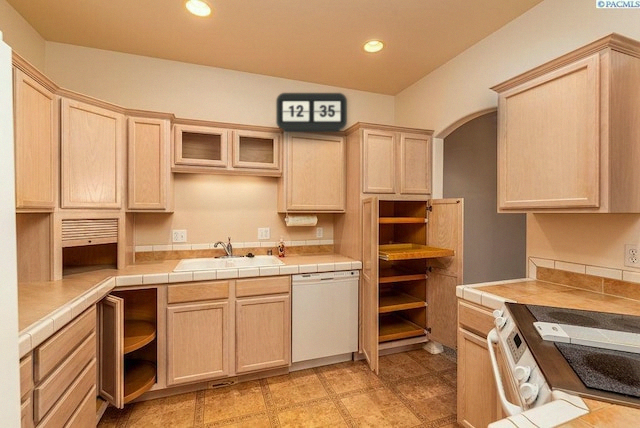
12:35
